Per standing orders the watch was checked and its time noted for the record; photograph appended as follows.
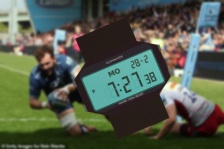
7:27:38
